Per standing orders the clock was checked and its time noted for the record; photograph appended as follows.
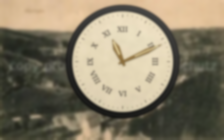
11:11
